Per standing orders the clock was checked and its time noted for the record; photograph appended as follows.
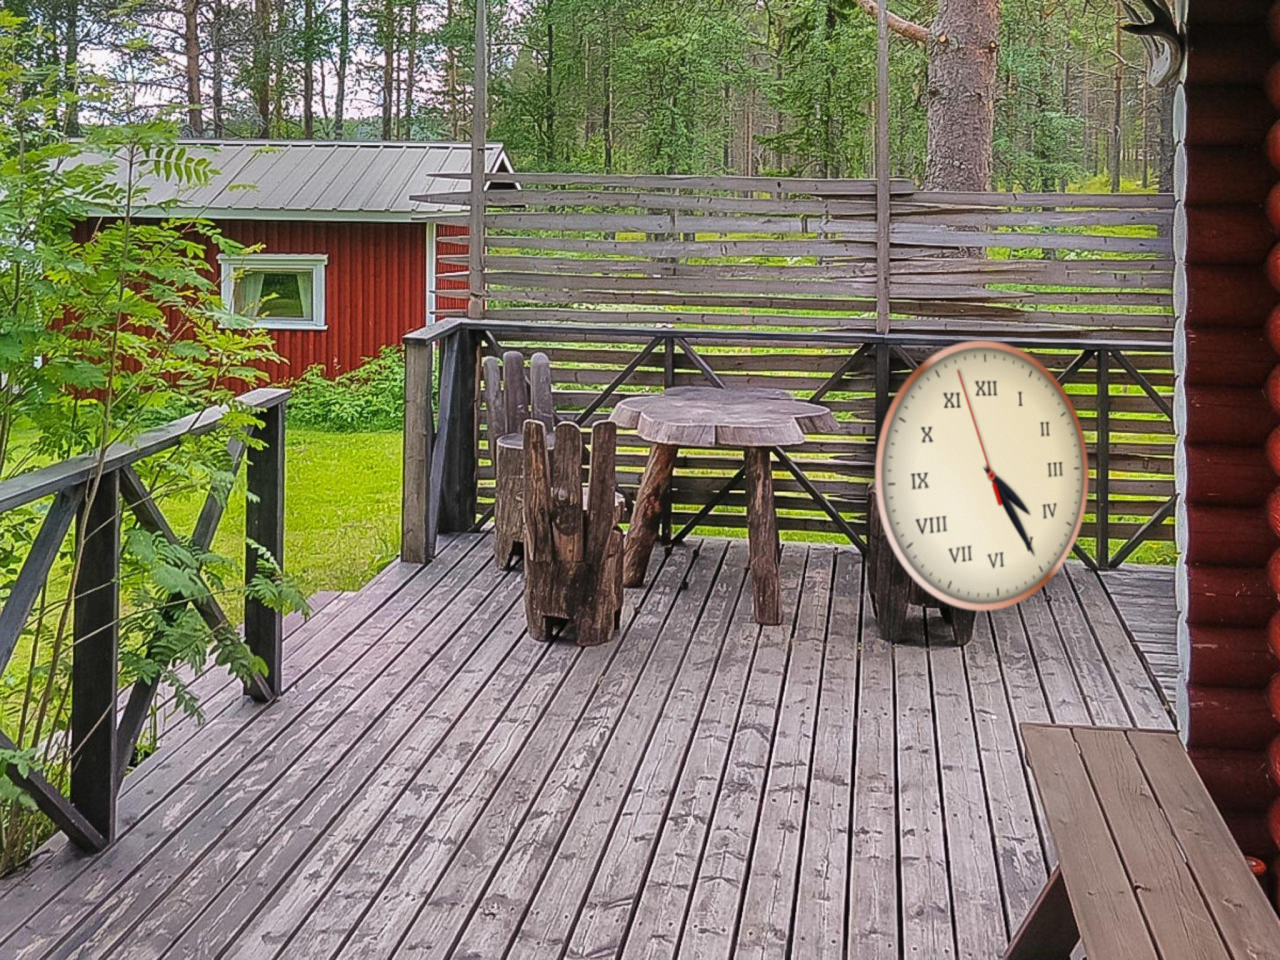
4:24:57
